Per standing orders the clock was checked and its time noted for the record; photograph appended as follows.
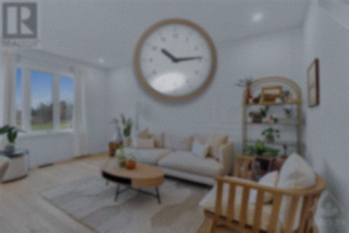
10:14
